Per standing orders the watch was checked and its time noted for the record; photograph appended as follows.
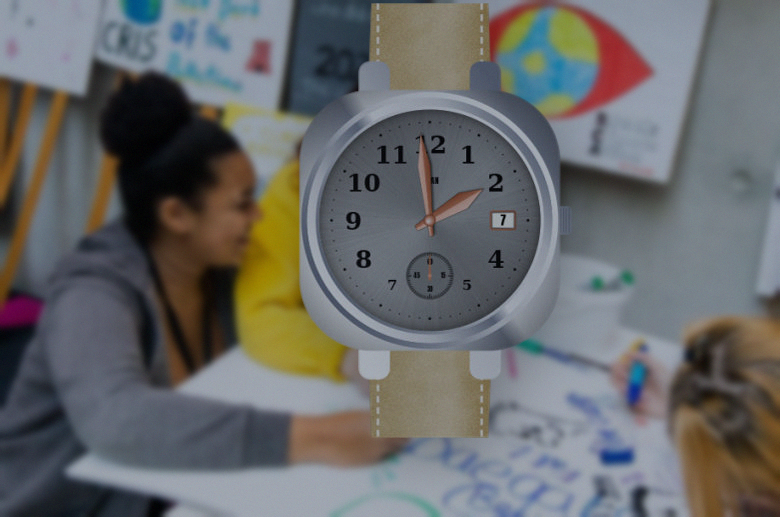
1:59
